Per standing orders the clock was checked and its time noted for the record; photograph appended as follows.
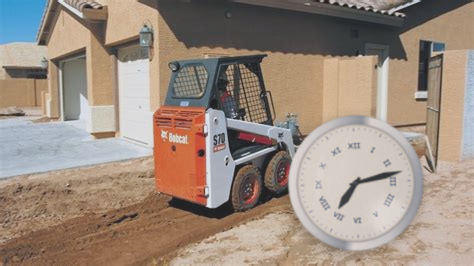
7:13
